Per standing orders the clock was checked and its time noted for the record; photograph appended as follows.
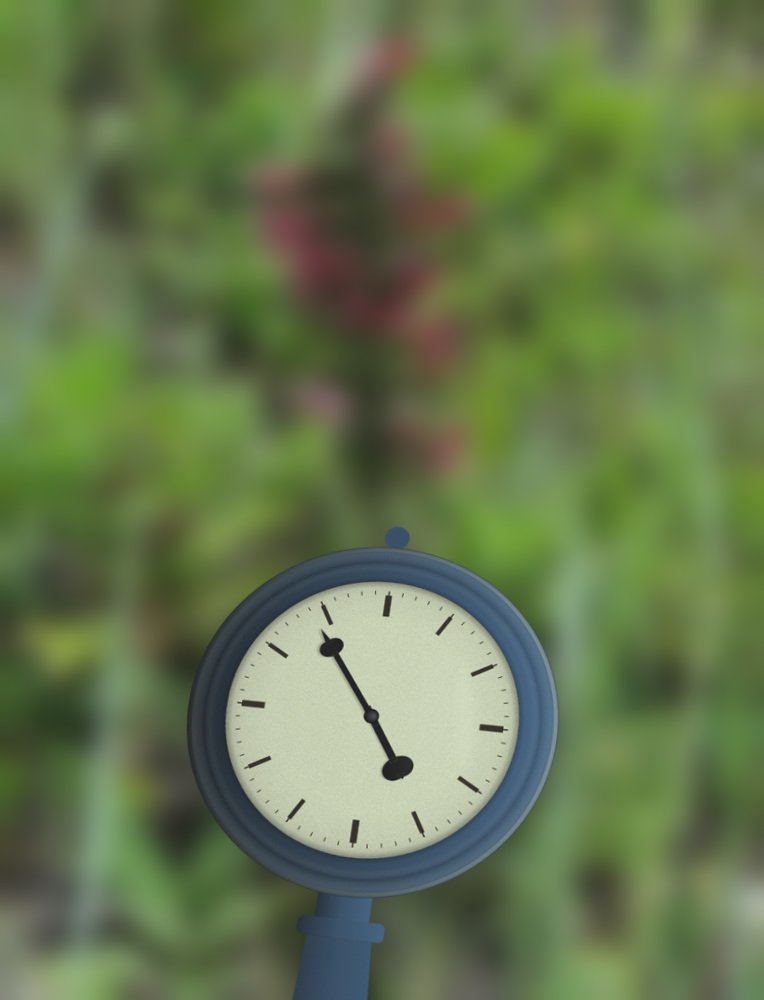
4:54
